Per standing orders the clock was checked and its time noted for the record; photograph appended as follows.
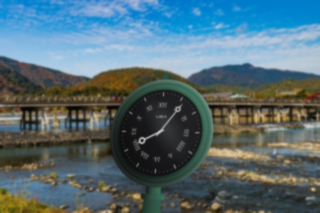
8:06
